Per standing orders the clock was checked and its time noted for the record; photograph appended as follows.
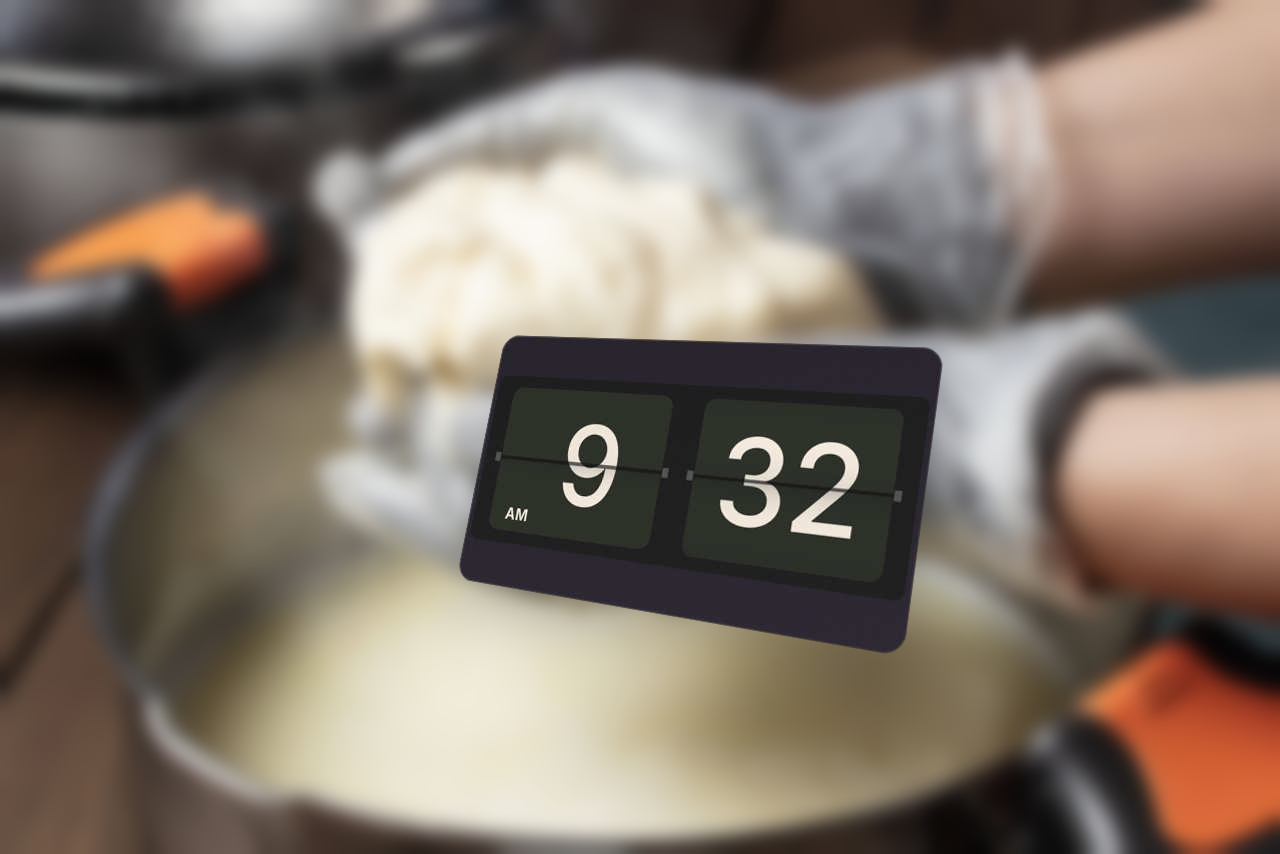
9:32
